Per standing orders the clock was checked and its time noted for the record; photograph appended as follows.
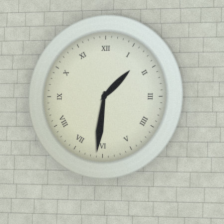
1:31
